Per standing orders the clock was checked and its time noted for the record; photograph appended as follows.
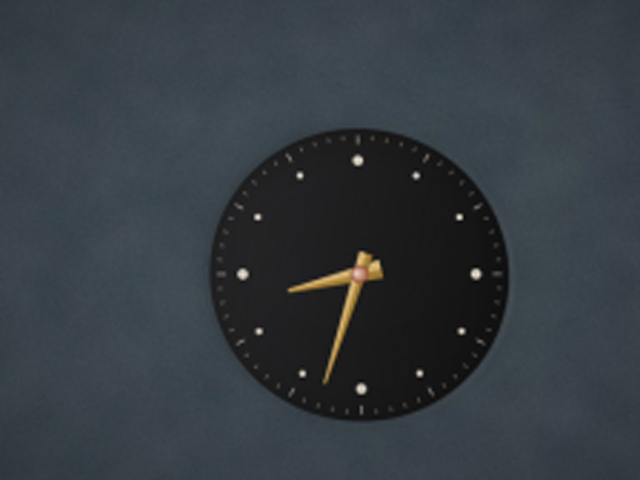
8:33
